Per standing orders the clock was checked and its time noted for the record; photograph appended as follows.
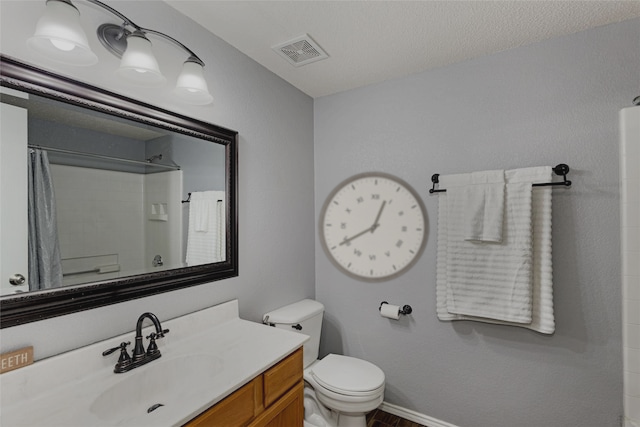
12:40
